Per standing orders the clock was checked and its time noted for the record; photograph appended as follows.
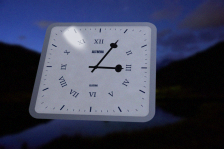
3:05
